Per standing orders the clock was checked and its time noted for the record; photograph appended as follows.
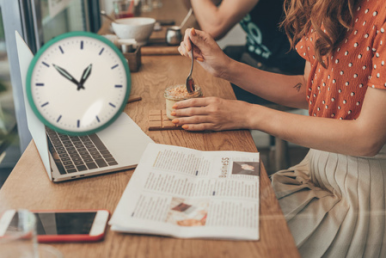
12:51
